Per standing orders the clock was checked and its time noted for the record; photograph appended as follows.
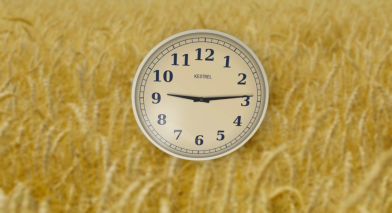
9:14
